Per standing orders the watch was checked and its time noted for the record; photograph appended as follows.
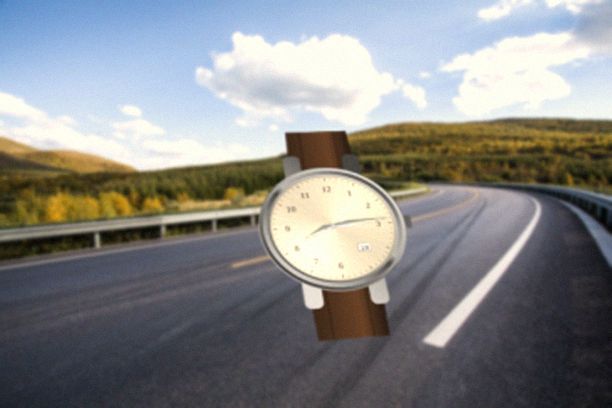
8:14
